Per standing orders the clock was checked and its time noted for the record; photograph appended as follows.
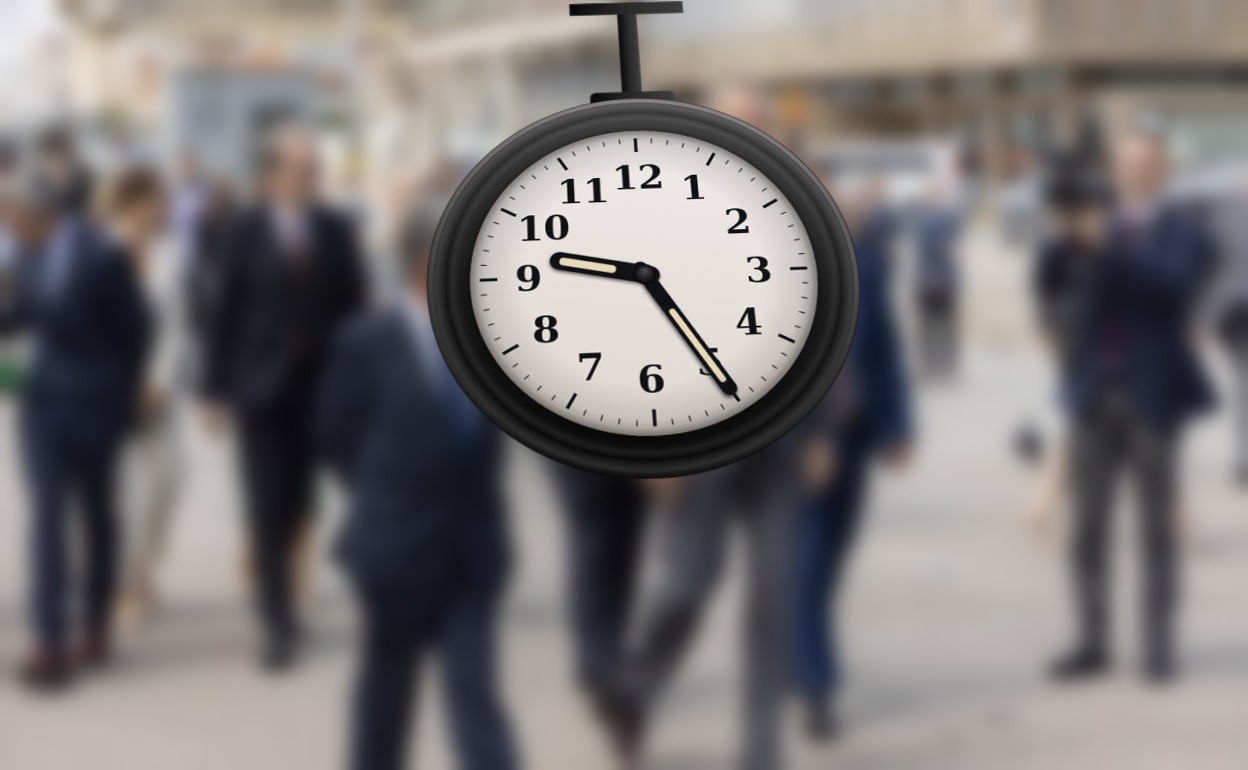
9:25
